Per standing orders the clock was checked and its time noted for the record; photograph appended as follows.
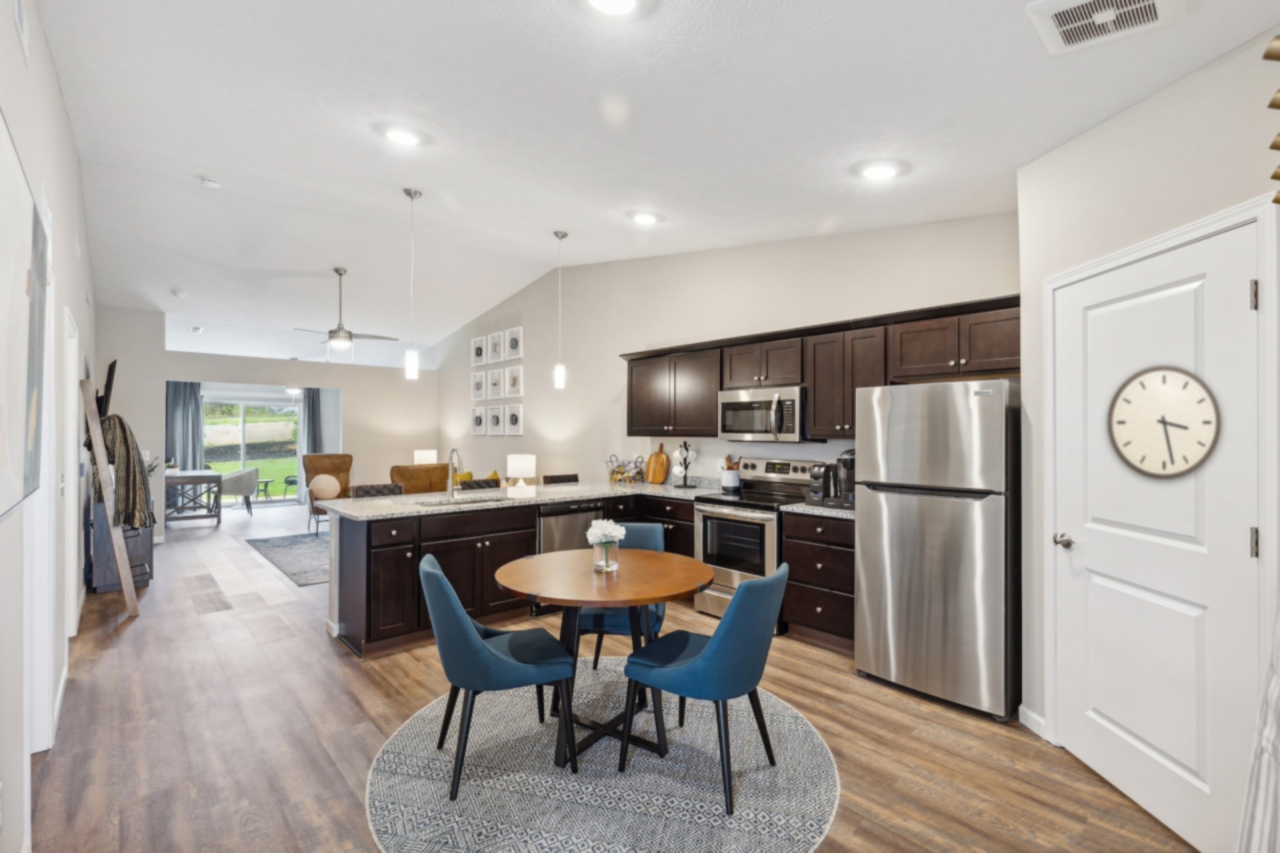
3:28
